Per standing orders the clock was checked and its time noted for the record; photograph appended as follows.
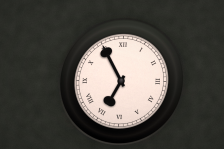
6:55
